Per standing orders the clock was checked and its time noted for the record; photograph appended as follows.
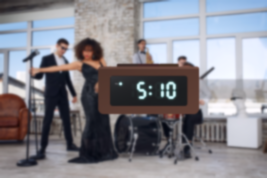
5:10
